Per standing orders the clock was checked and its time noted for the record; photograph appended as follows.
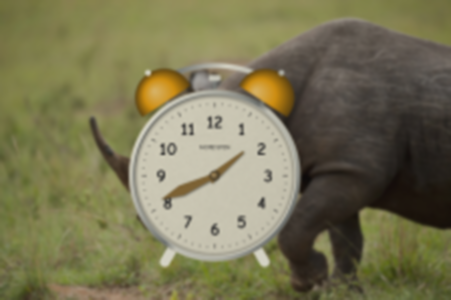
1:41
